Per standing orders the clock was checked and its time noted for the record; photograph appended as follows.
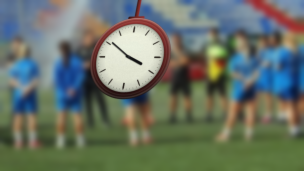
3:51
